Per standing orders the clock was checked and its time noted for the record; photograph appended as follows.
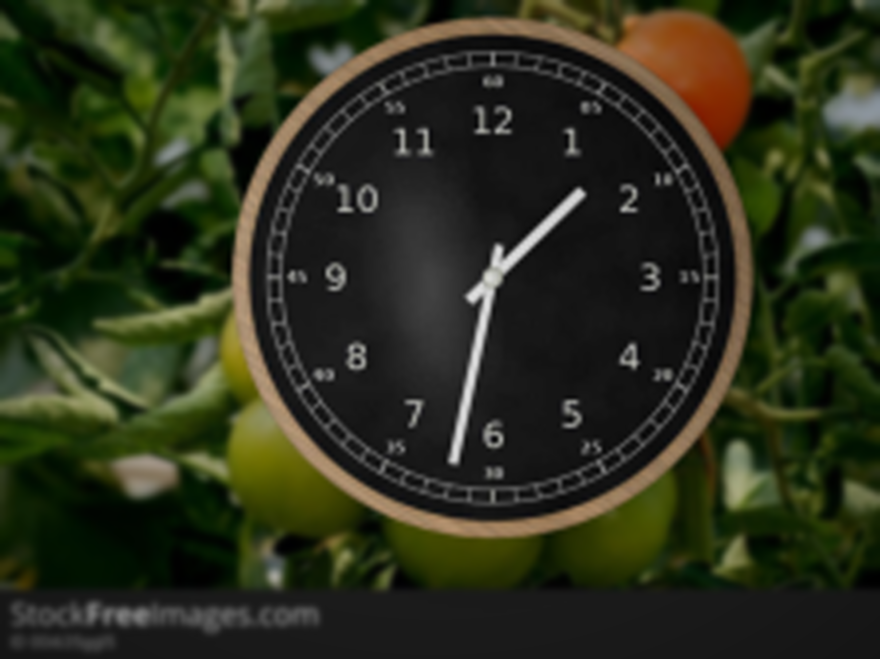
1:32
